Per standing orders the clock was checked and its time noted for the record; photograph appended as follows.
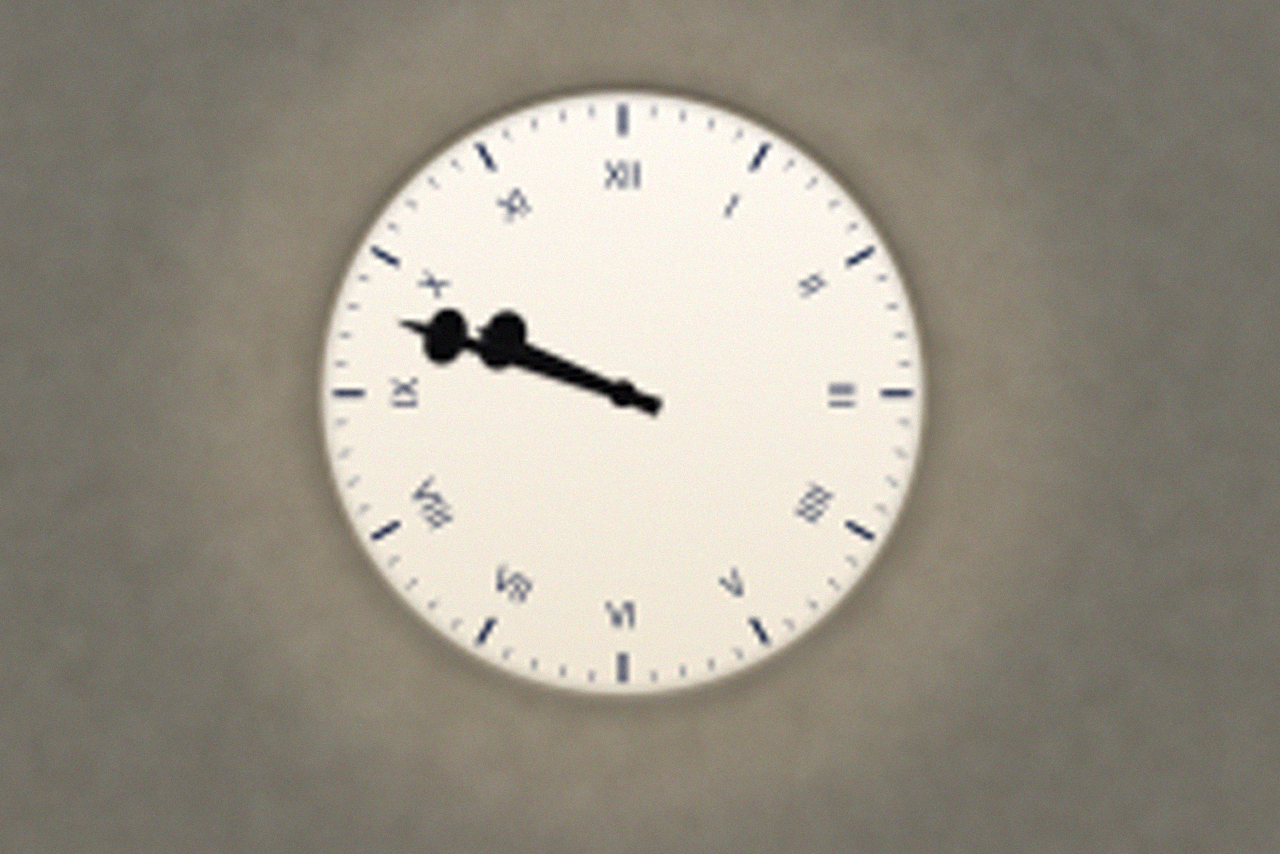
9:48
